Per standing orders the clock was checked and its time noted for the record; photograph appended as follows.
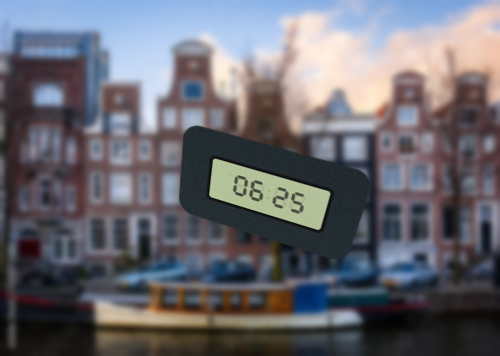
6:25
